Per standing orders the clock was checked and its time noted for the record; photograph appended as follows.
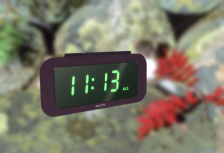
11:13
